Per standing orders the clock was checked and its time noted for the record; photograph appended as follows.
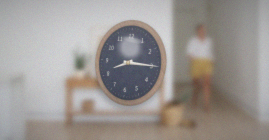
8:15
